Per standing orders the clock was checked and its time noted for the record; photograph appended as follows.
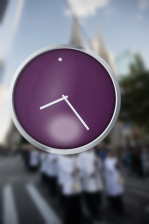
8:25
